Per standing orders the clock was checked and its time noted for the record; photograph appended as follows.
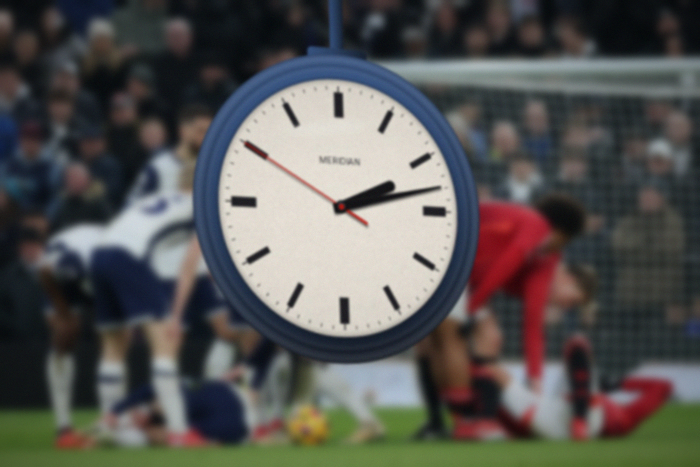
2:12:50
